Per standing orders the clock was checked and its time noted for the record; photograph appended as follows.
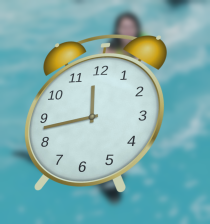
11:43
